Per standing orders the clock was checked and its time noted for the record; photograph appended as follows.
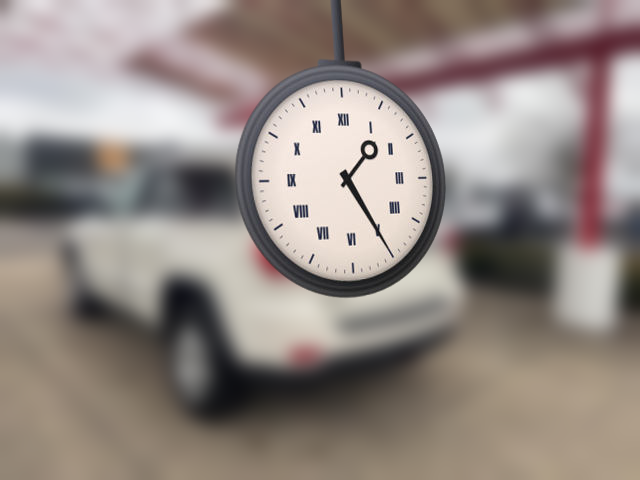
1:25
